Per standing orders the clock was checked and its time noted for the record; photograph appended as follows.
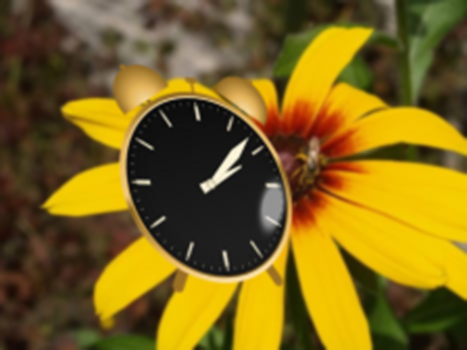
2:08
